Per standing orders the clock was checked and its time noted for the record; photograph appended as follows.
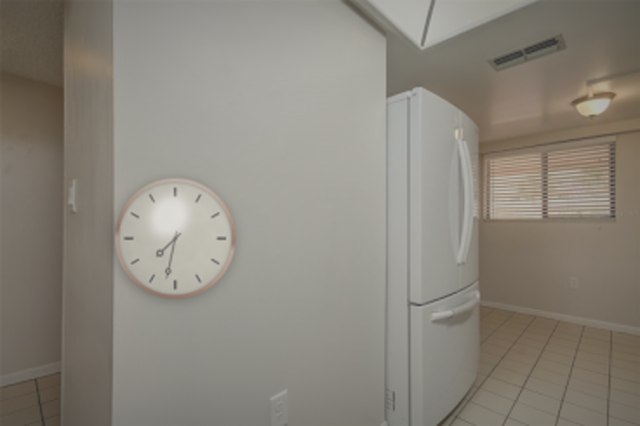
7:32
